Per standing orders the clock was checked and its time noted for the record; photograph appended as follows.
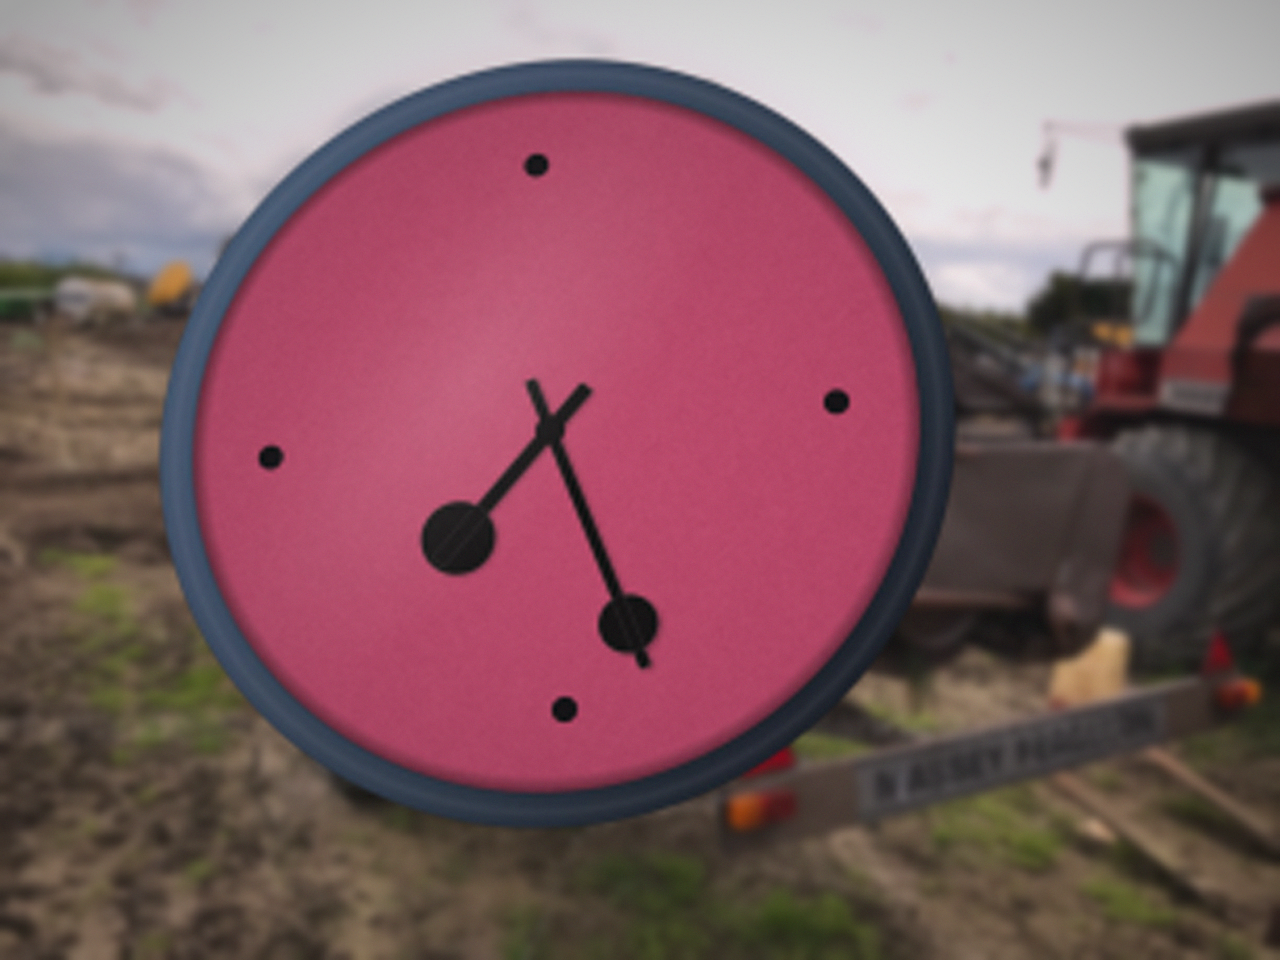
7:27
